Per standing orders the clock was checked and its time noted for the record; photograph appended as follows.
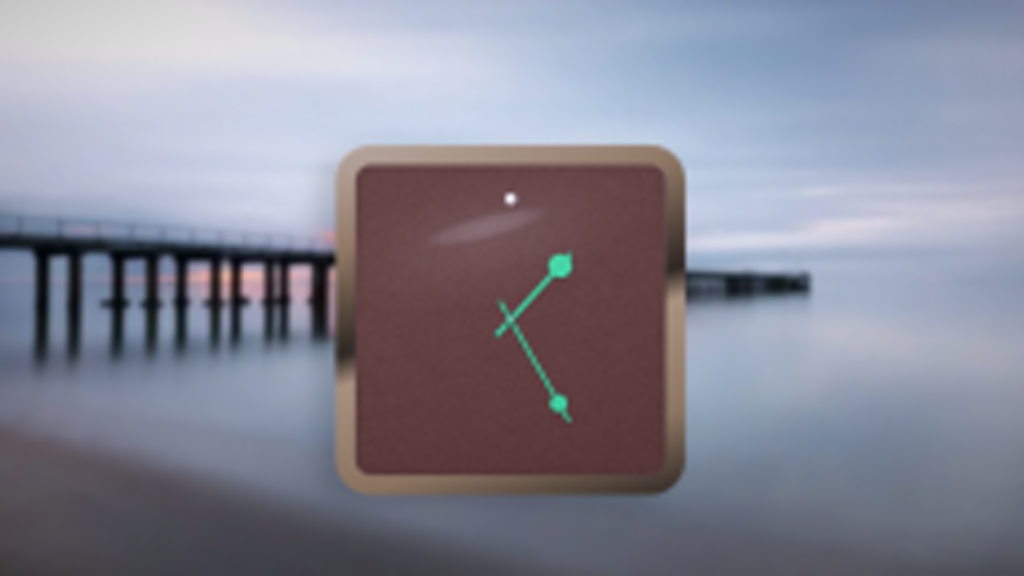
1:25
